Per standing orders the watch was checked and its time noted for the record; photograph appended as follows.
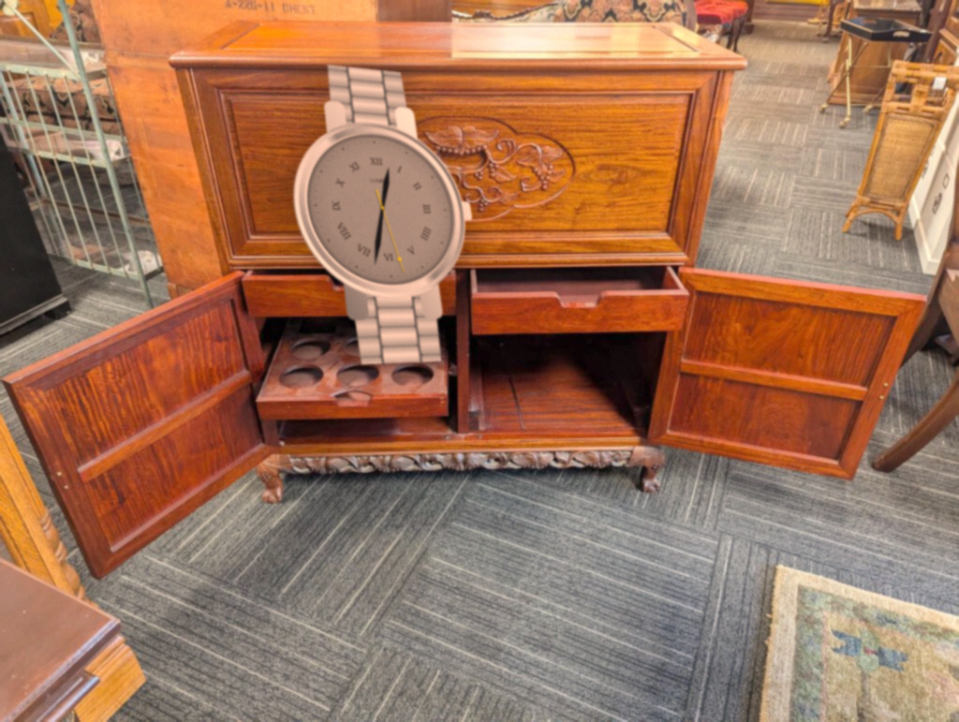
12:32:28
